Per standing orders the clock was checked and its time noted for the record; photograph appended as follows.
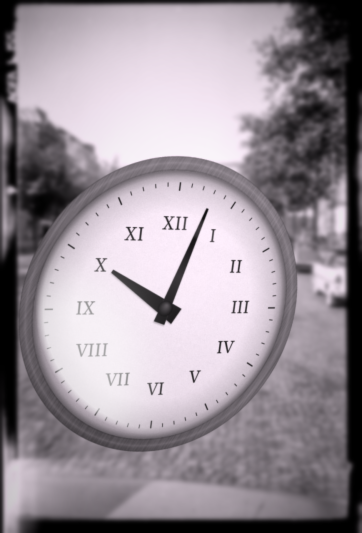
10:03
